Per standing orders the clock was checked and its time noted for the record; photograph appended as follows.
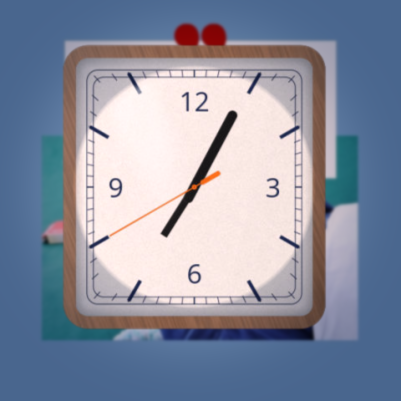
7:04:40
